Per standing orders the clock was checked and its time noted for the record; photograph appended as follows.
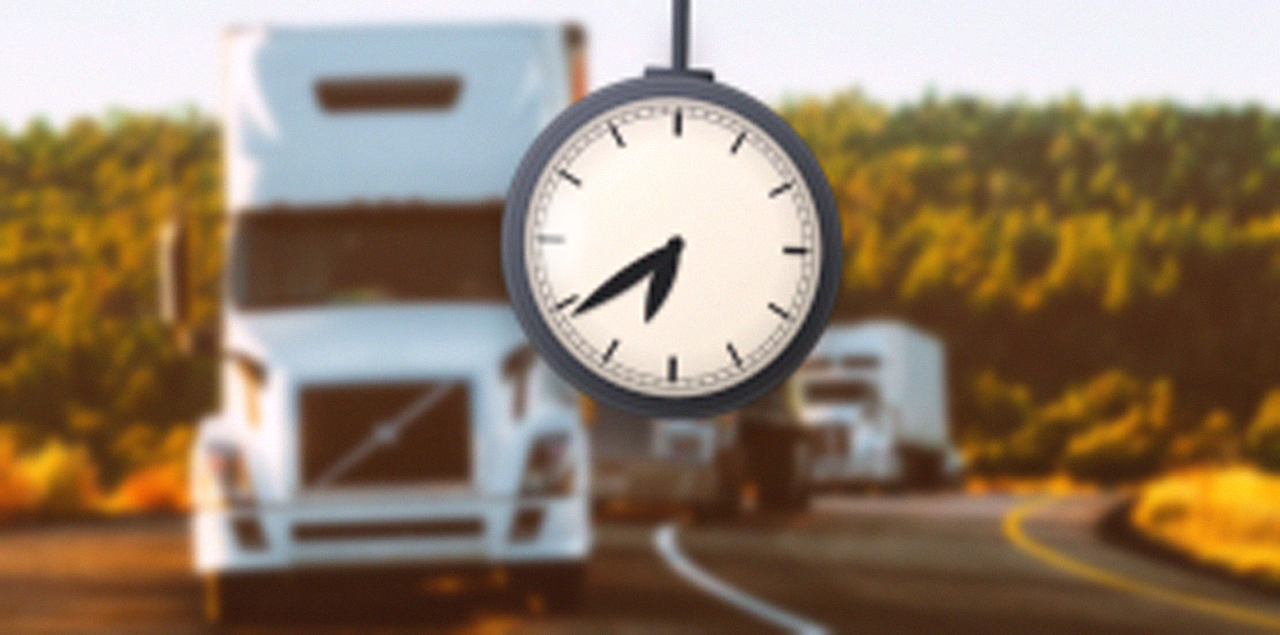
6:39
